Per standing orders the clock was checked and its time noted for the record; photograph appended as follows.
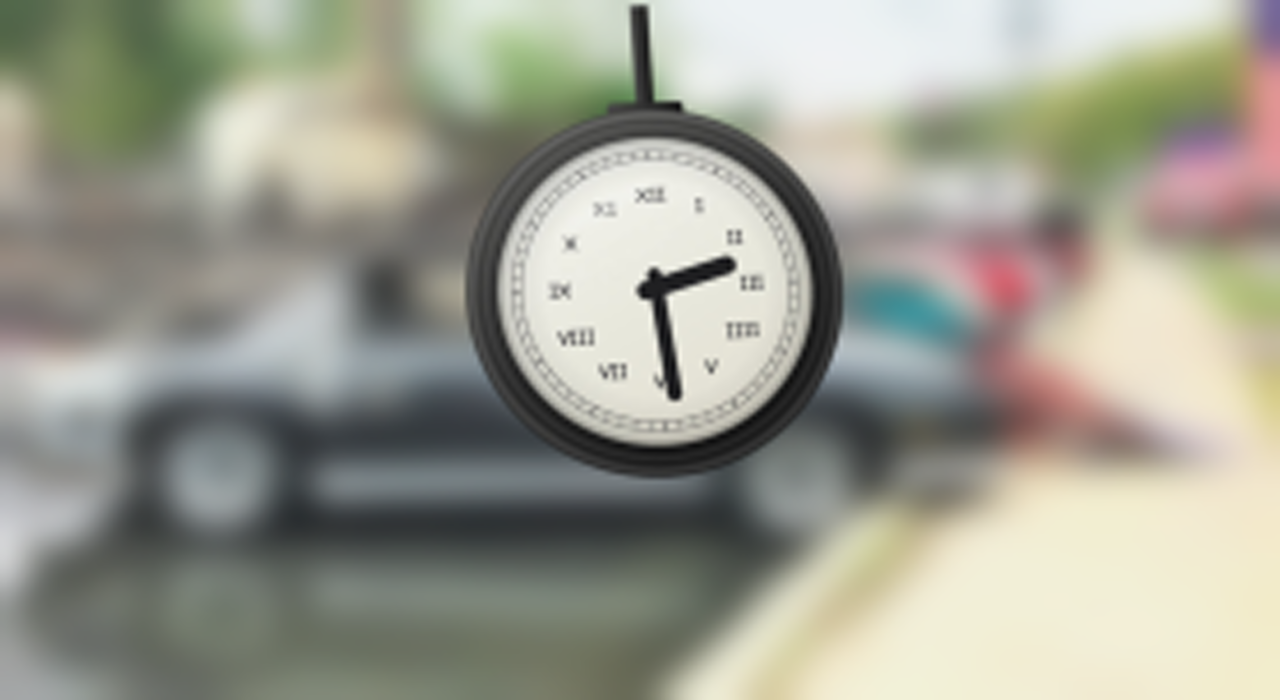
2:29
